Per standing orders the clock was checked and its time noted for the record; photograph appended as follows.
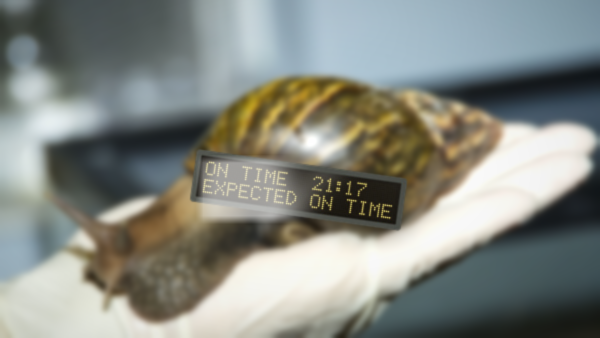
21:17
